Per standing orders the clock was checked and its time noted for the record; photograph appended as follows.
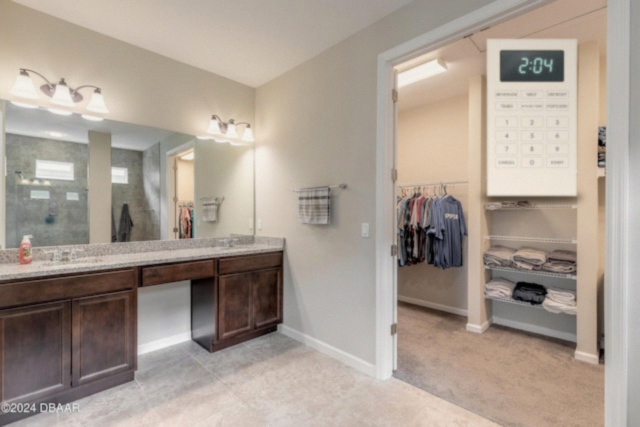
2:04
